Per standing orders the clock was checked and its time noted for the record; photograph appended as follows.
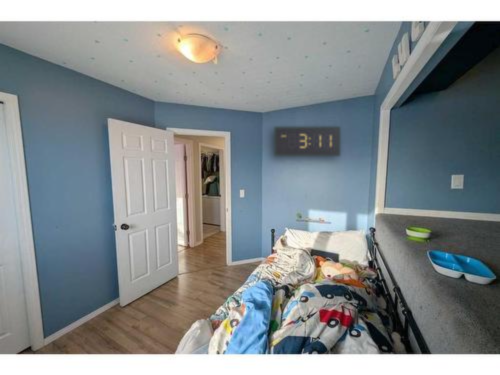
3:11
